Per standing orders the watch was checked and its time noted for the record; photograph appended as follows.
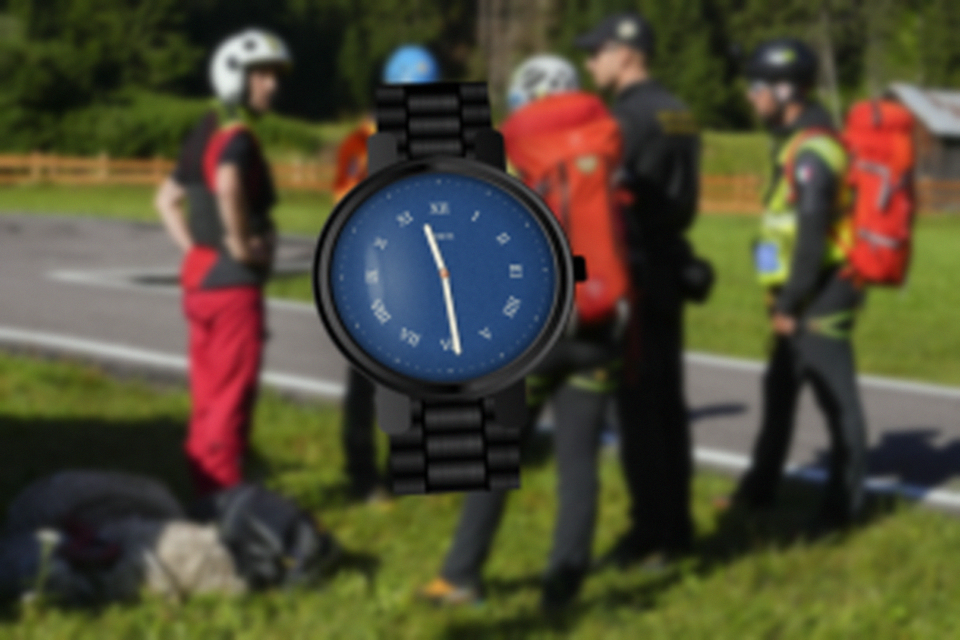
11:29
